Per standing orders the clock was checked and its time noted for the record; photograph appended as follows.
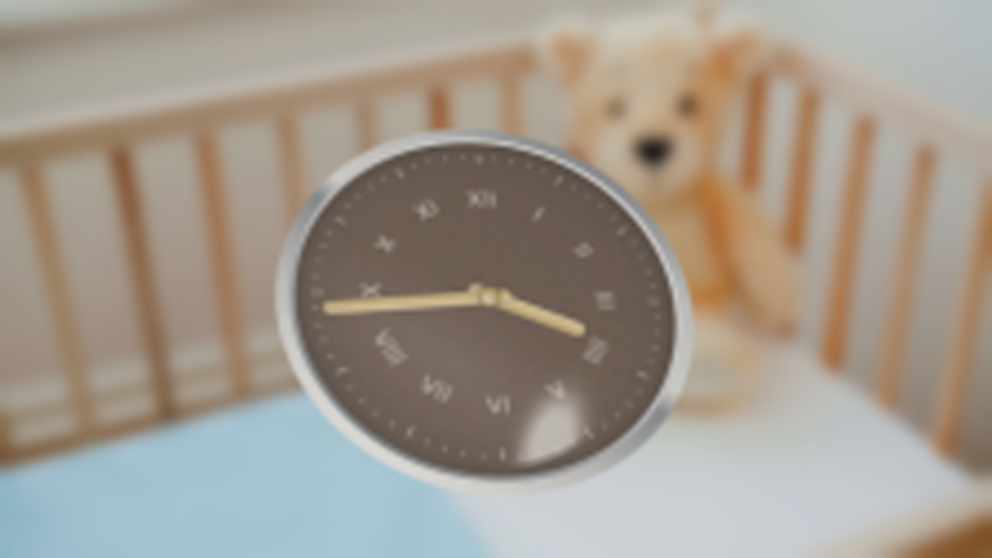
3:44
